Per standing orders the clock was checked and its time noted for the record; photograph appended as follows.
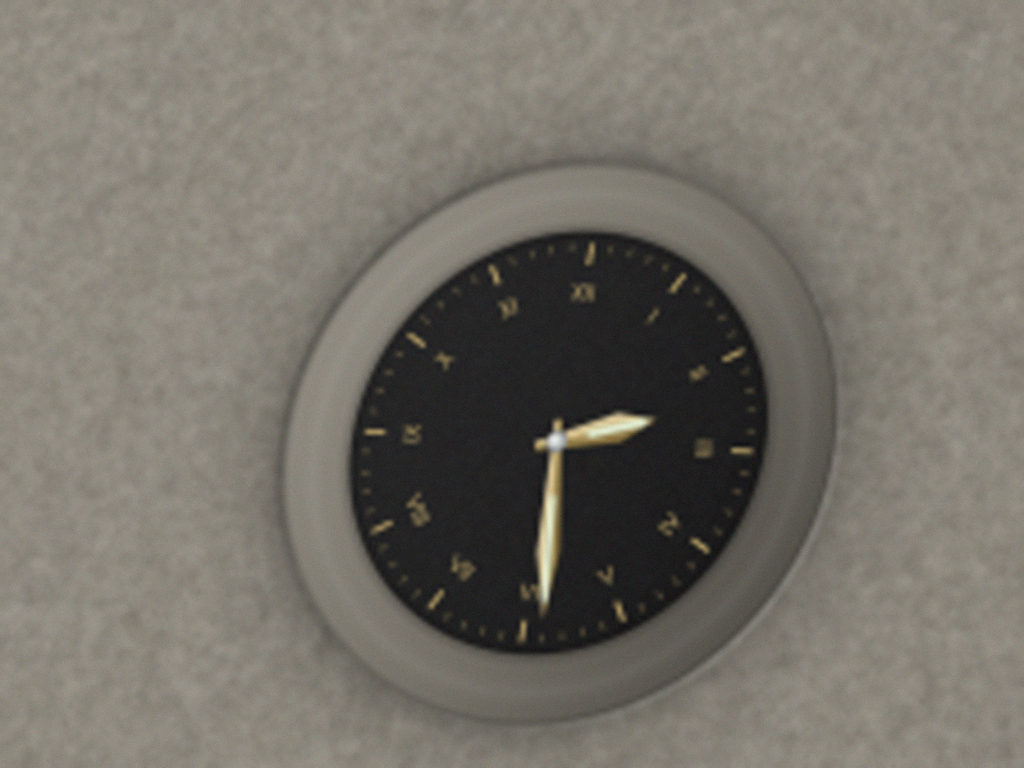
2:29
